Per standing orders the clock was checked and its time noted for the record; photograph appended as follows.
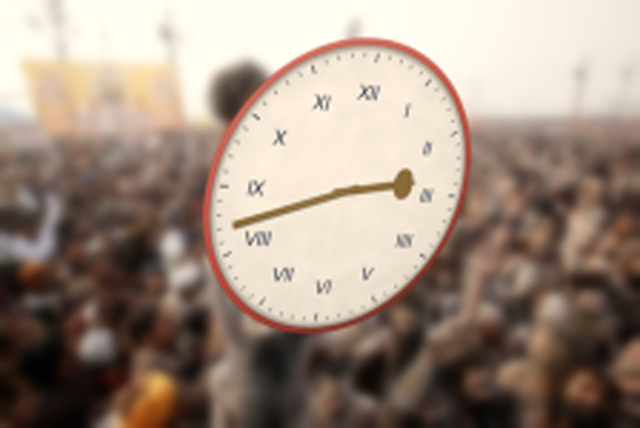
2:42
